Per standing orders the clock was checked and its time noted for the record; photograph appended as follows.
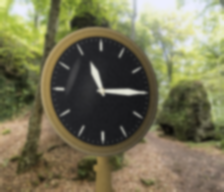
11:15
